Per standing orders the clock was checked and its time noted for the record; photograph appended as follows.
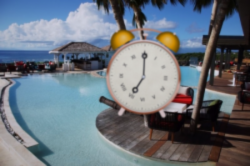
7:00
